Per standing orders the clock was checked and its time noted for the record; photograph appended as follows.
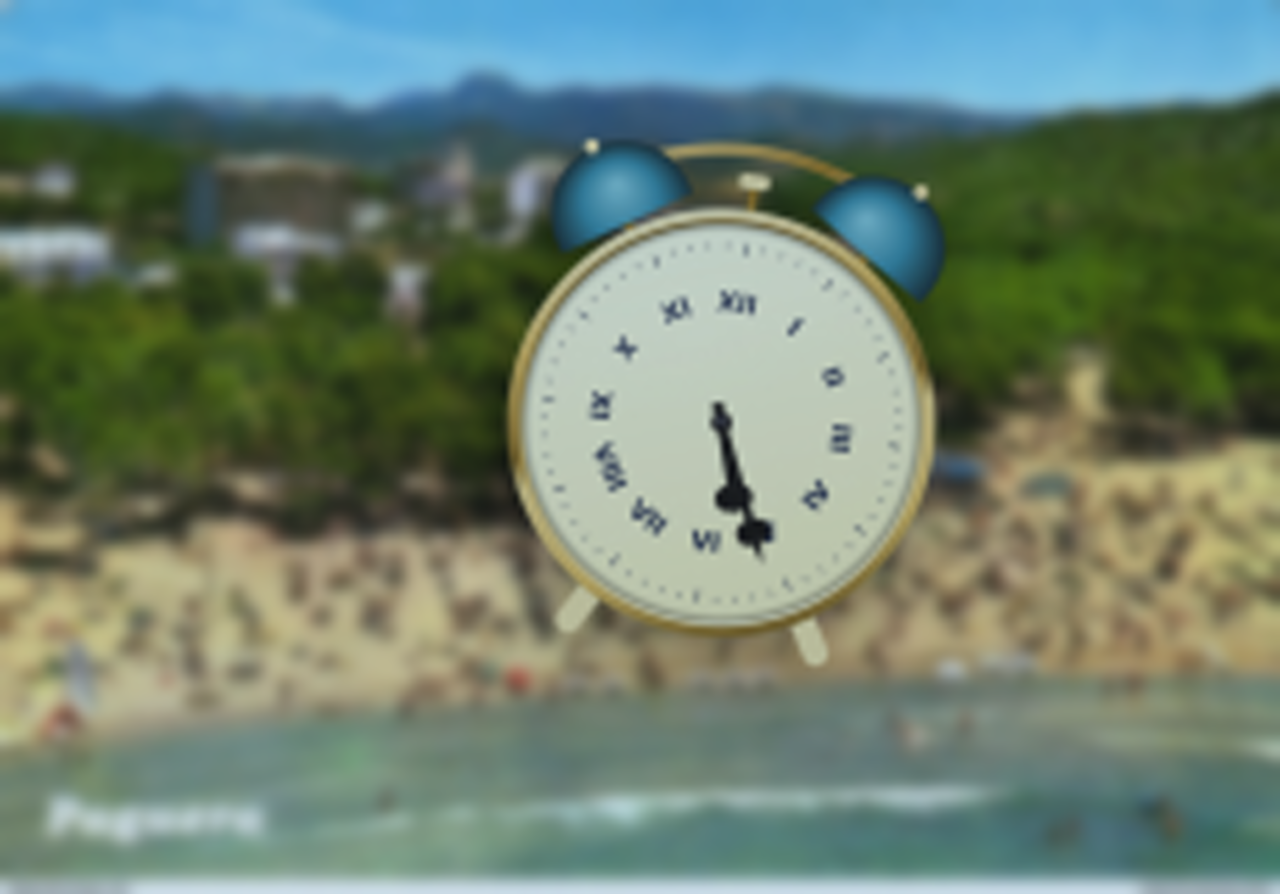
5:26
